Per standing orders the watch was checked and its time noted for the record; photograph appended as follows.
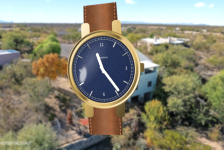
11:24
